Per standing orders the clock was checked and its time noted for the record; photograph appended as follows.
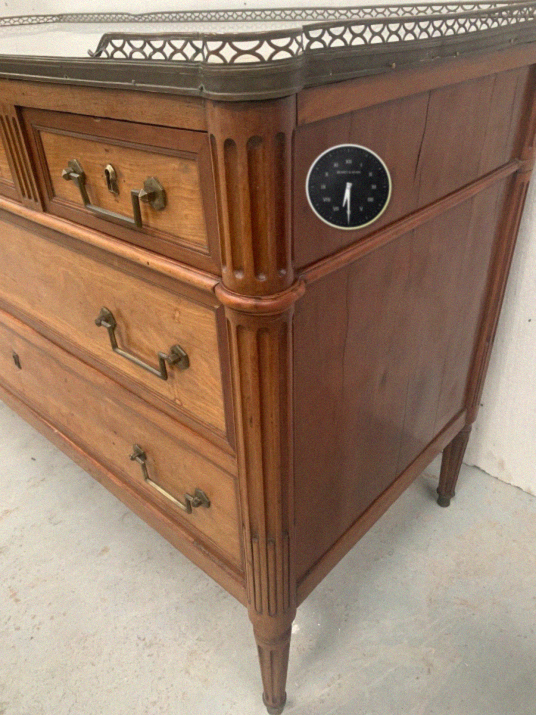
6:30
